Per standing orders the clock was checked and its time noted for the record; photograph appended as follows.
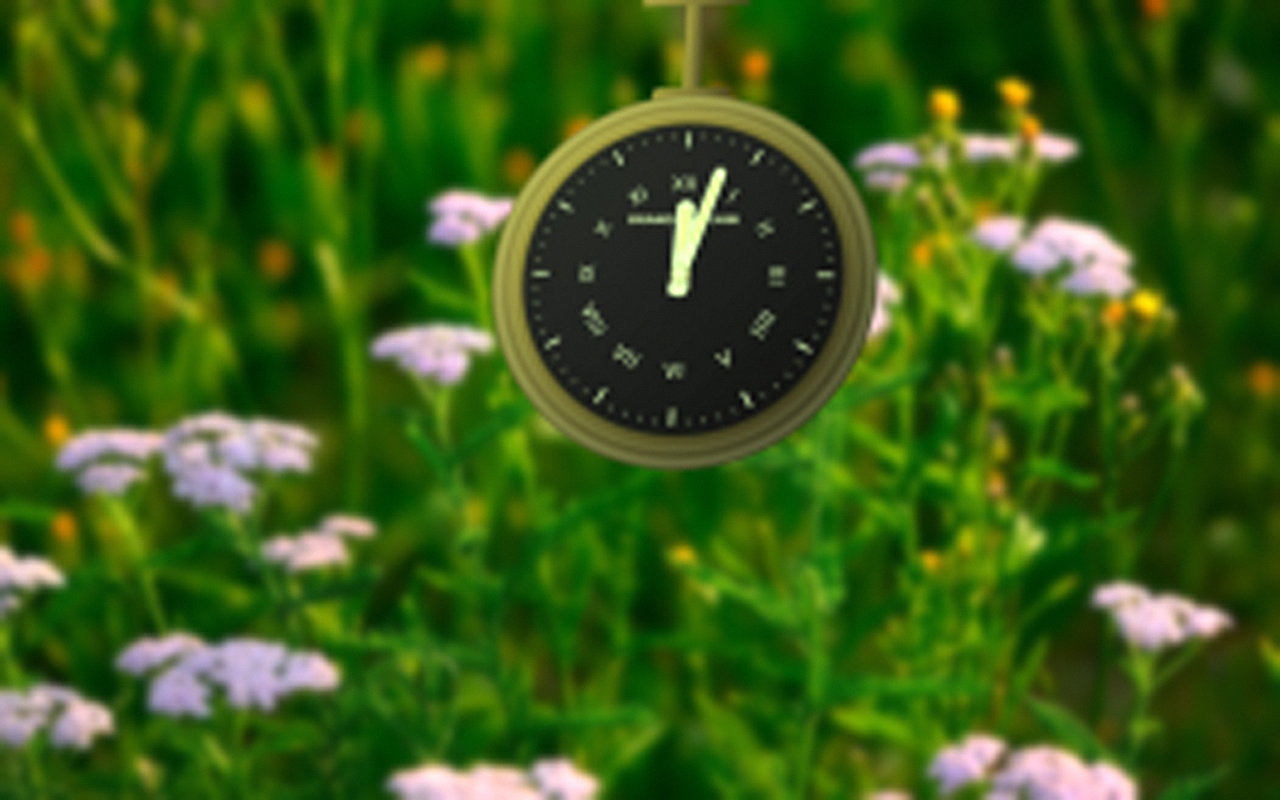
12:03
